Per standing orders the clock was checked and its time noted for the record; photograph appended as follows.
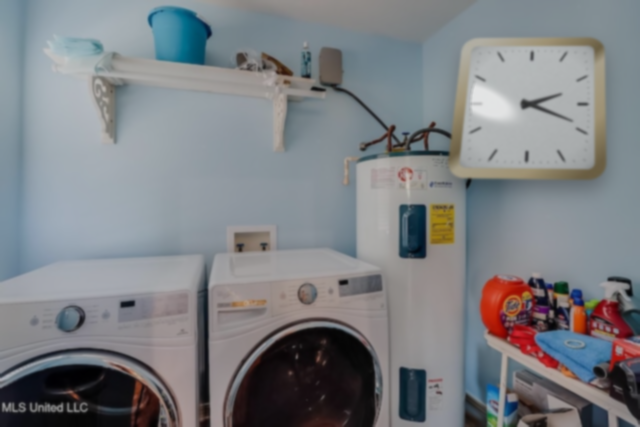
2:19
